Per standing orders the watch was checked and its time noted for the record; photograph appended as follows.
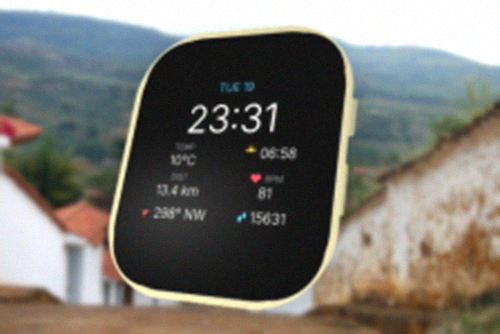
23:31
